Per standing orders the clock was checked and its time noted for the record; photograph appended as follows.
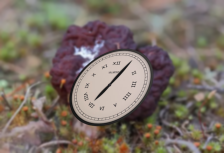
7:05
